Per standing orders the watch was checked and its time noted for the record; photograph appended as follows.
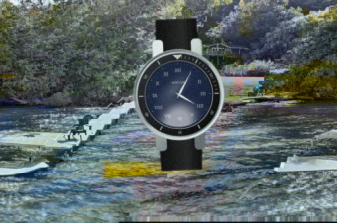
4:05
